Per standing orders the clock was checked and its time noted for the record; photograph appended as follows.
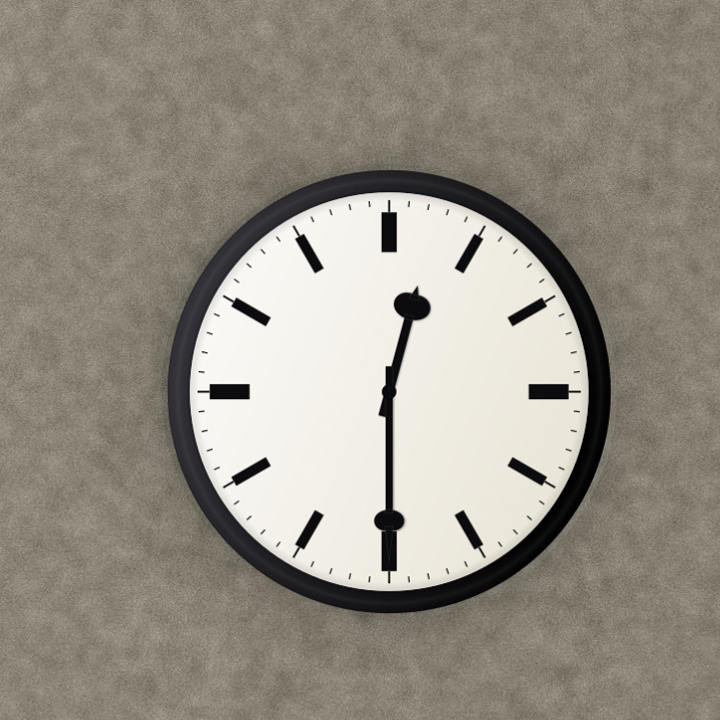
12:30
